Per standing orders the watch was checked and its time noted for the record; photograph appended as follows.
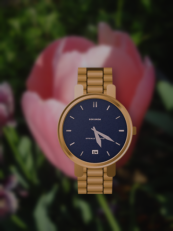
5:20
